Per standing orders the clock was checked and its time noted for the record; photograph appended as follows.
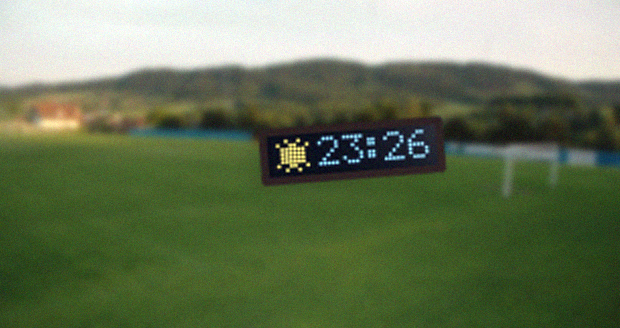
23:26
